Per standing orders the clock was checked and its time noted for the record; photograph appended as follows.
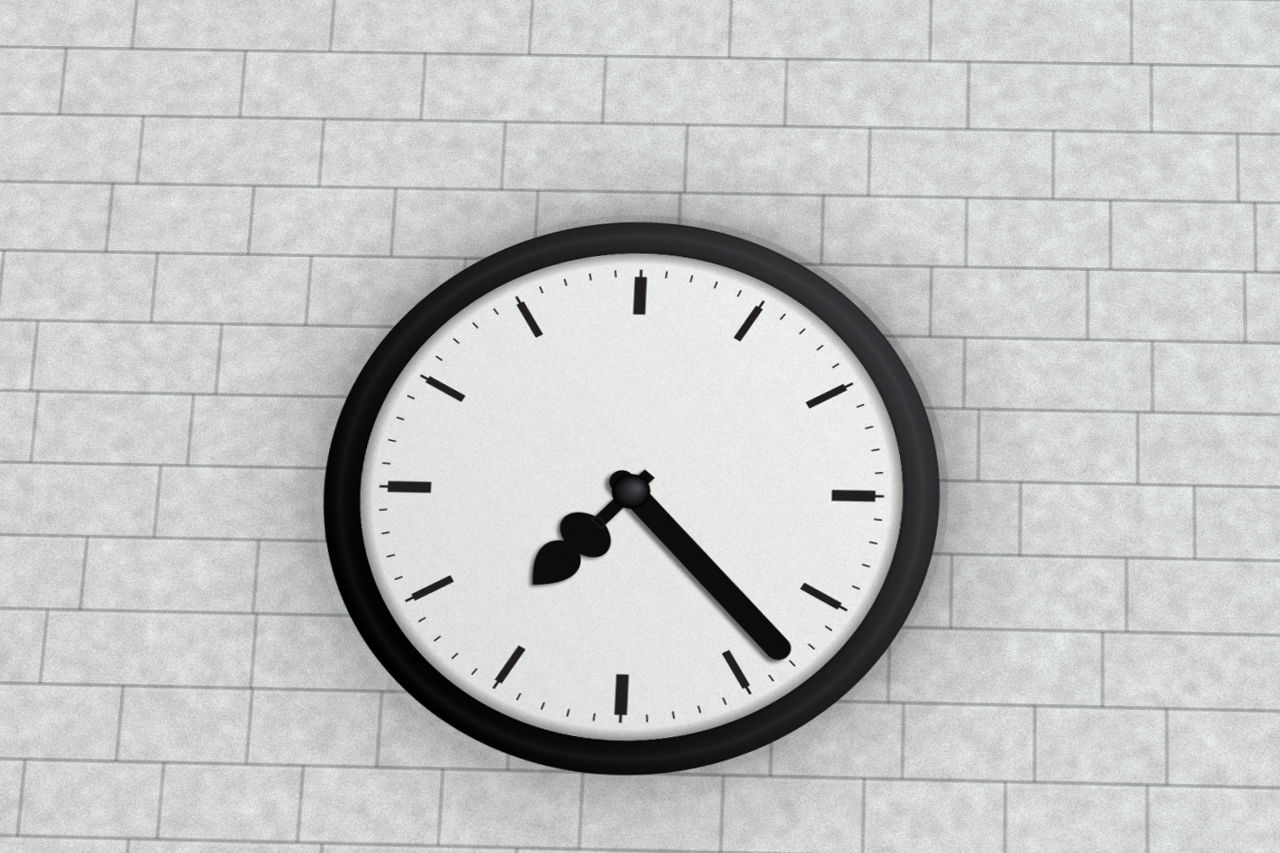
7:23
